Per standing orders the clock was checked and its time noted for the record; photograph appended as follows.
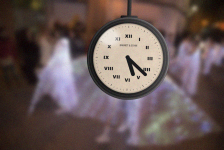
5:22
